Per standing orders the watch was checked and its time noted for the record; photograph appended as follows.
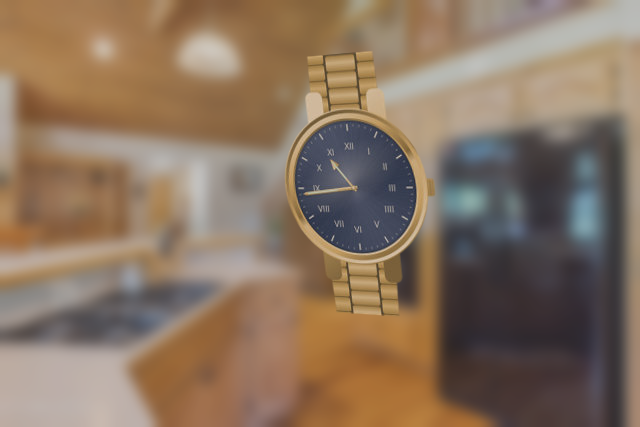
10:44
